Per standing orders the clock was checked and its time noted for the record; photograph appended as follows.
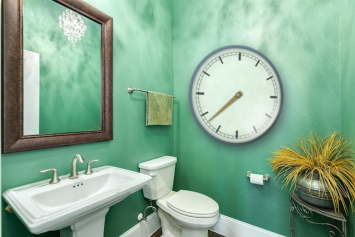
7:38
